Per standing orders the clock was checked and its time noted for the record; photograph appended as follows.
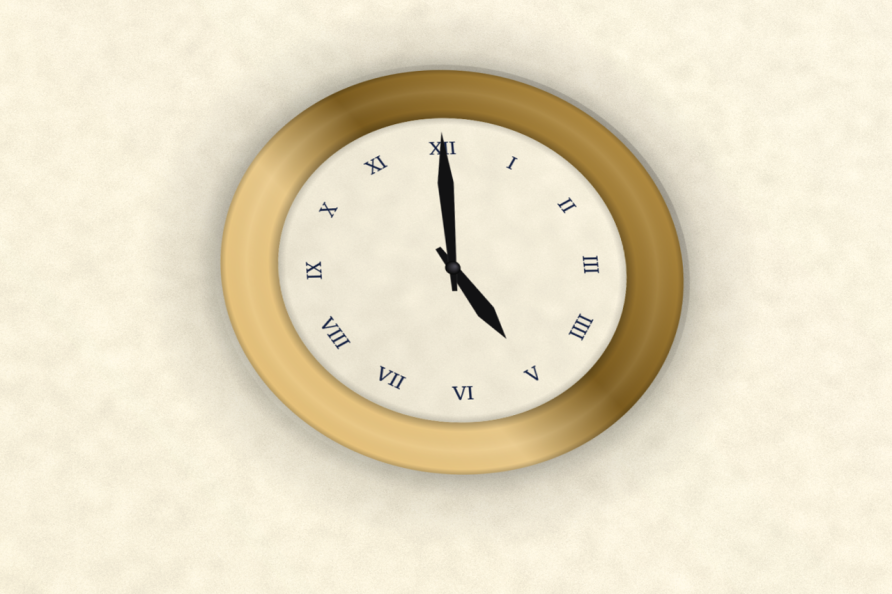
5:00
